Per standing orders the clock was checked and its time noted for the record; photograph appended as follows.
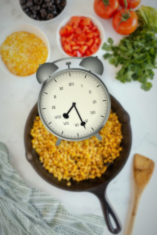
7:27
